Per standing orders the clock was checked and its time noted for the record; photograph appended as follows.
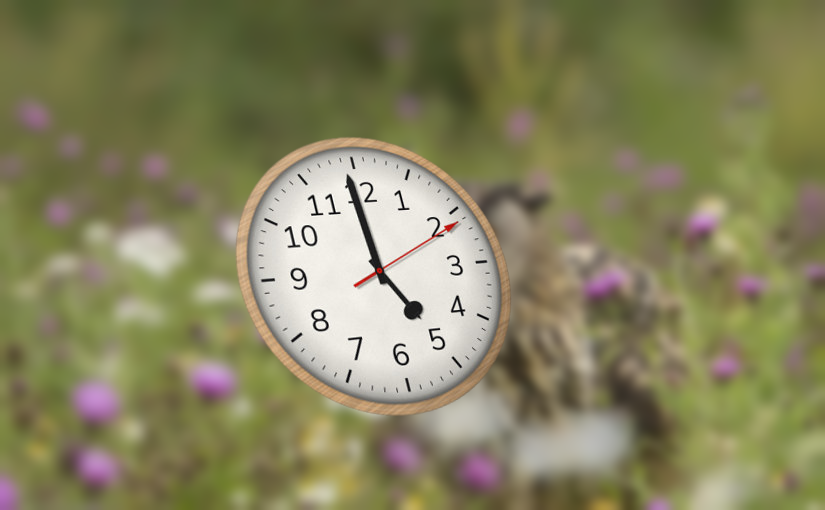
4:59:11
